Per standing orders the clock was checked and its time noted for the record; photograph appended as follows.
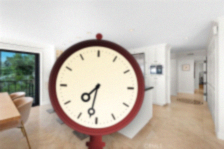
7:32
